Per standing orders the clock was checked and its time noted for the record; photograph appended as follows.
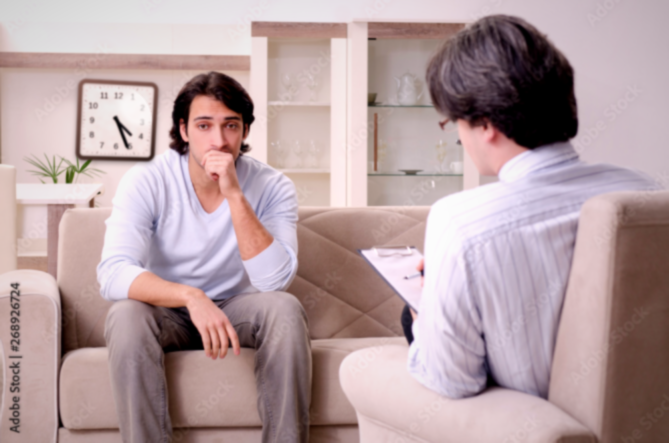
4:26
